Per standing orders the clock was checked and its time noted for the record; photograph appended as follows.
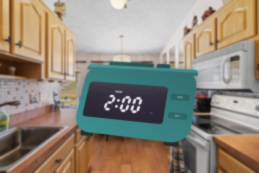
2:00
